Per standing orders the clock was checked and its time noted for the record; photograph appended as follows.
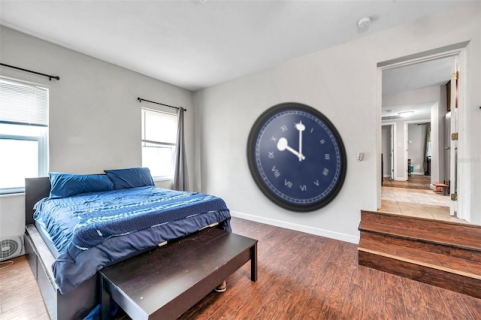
10:01
